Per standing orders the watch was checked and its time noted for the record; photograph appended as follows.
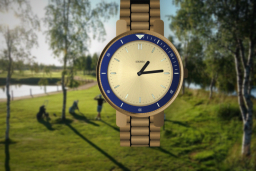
1:14
